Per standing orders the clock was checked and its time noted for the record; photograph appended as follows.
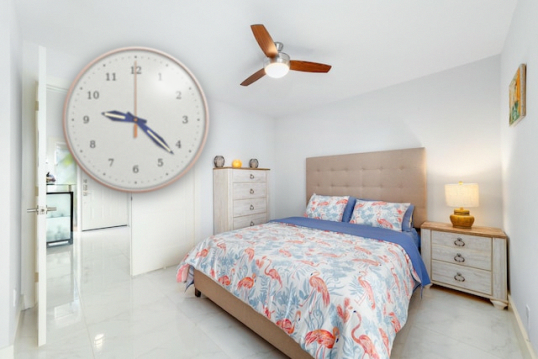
9:22:00
